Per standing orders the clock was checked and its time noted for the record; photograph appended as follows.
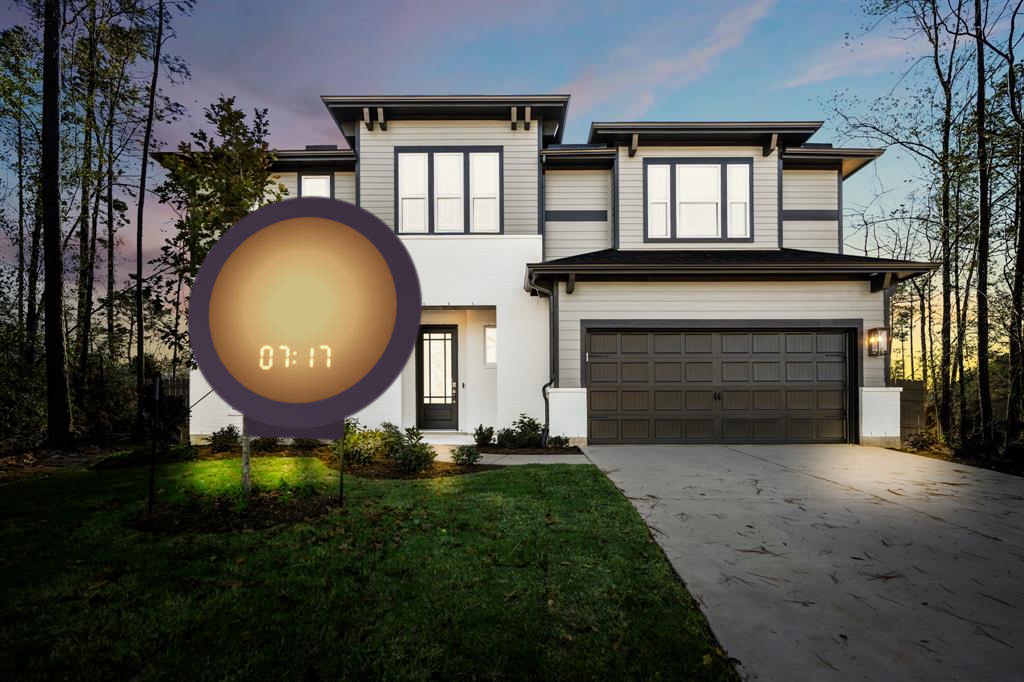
7:17
